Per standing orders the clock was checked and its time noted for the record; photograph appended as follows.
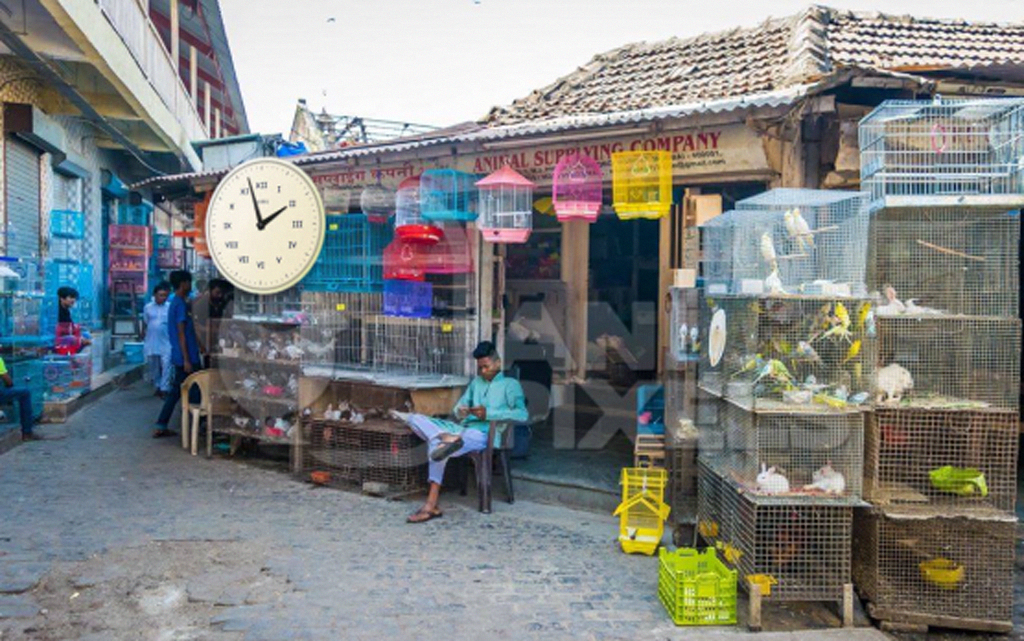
1:57
